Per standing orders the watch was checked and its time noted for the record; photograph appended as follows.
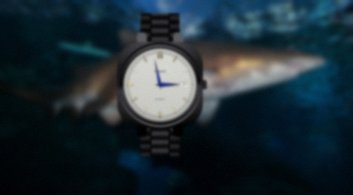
2:58
